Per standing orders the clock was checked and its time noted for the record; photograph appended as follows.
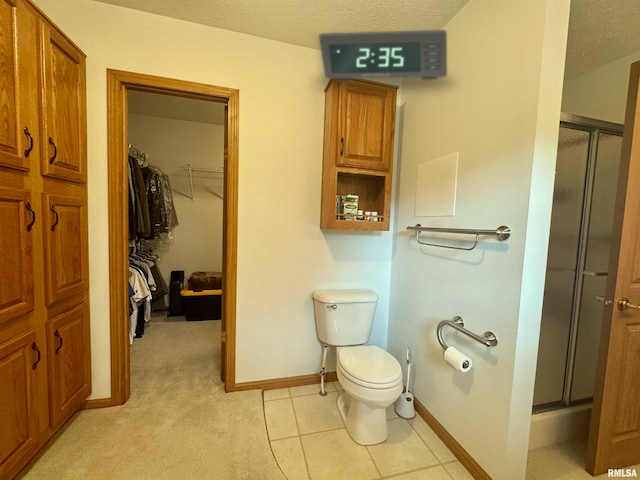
2:35
